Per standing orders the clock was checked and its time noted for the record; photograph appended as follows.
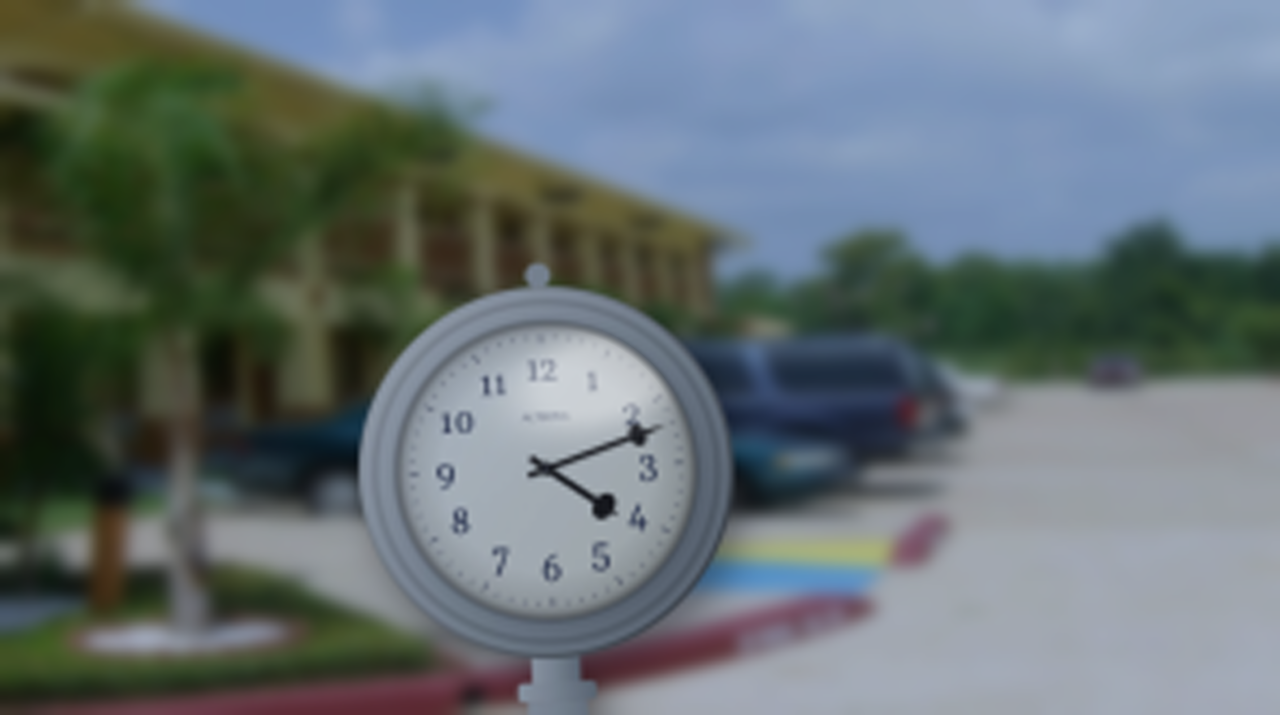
4:12
